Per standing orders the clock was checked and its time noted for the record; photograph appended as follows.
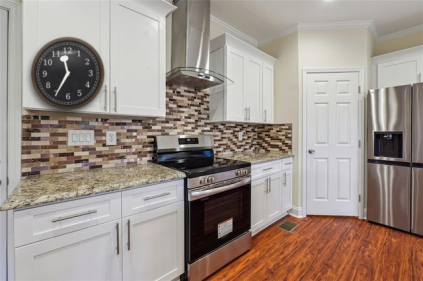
11:35
